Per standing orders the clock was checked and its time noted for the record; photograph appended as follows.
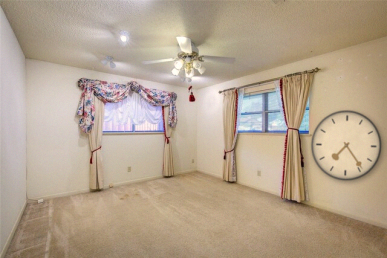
7:24
